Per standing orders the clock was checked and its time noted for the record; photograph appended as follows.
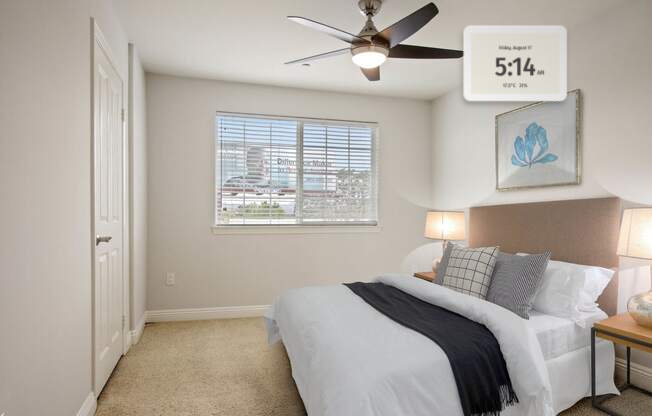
5:14
